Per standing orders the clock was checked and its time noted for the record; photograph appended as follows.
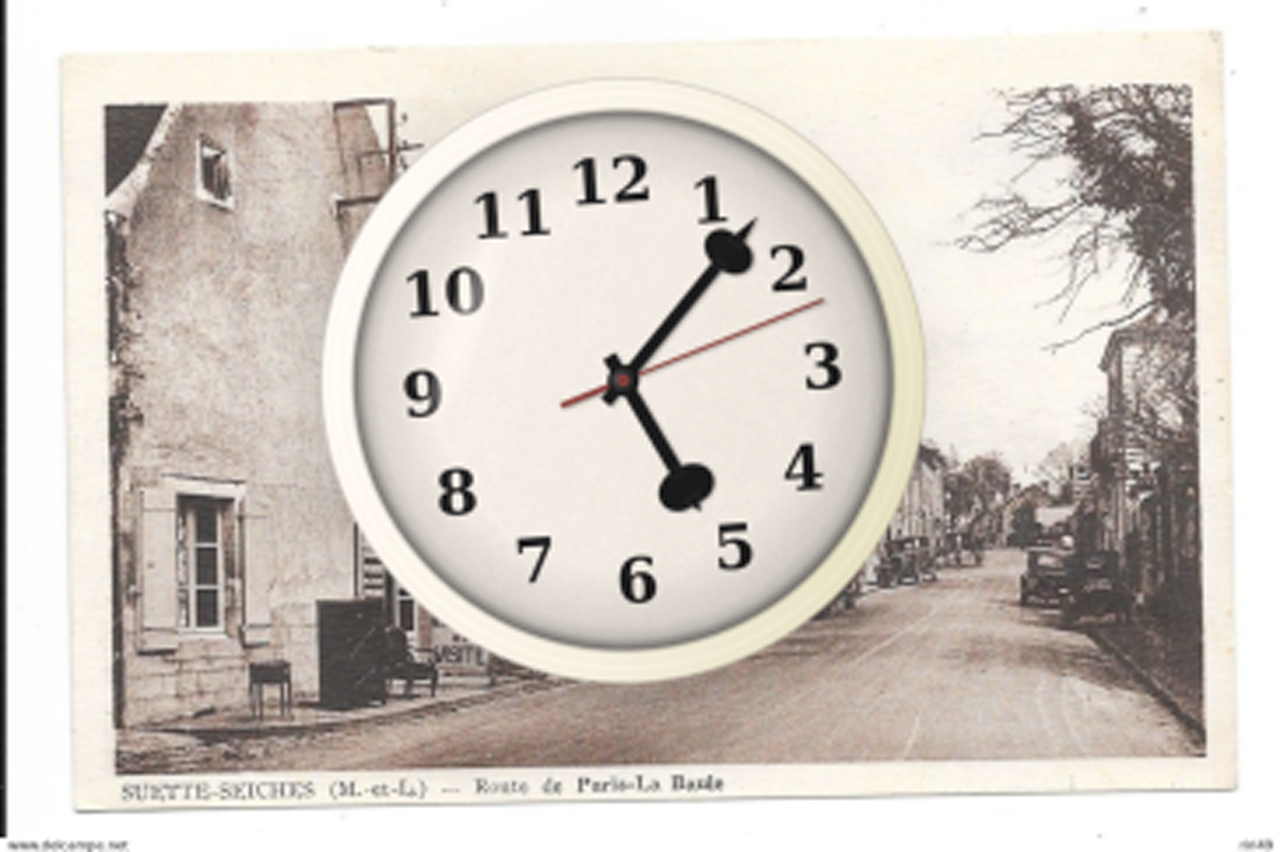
5:07:12
